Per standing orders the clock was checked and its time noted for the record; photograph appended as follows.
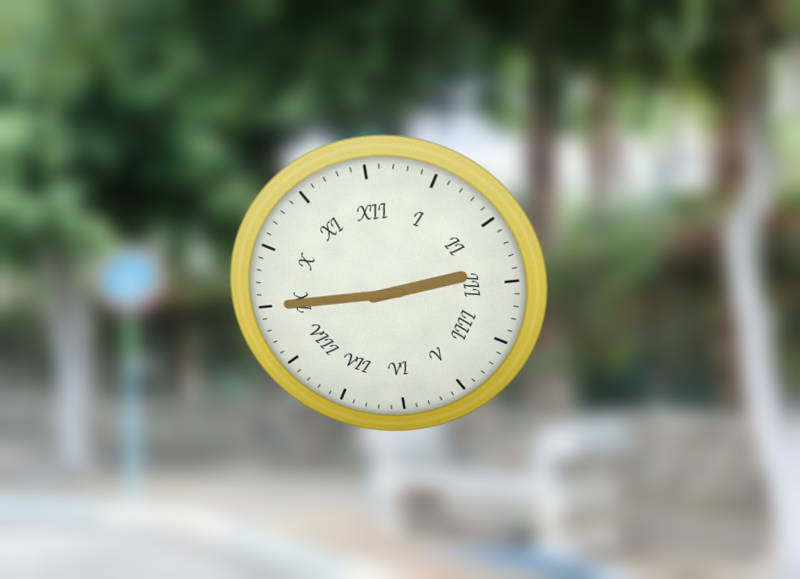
2:45
